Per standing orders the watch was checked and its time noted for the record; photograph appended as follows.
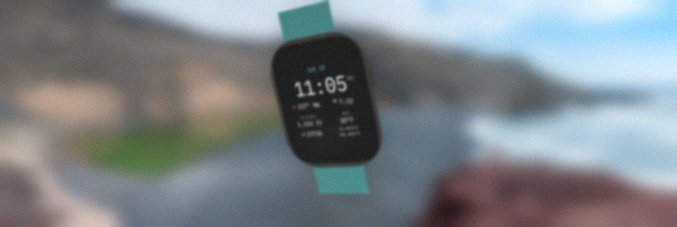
11:05
